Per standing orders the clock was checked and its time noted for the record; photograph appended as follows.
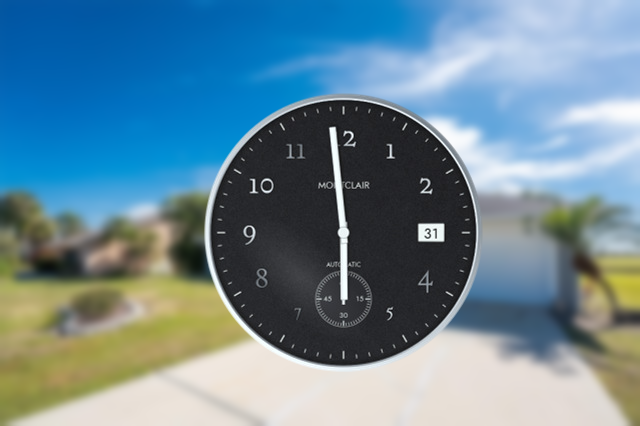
5:59
